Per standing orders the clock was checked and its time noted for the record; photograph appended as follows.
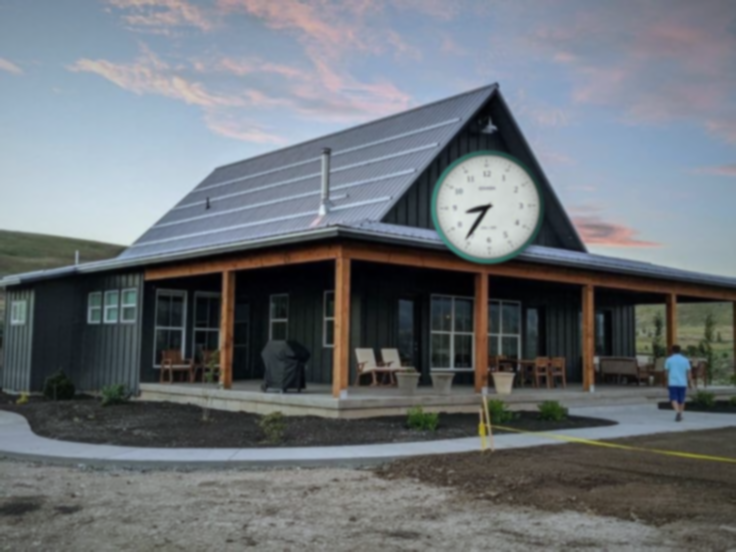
8:36
